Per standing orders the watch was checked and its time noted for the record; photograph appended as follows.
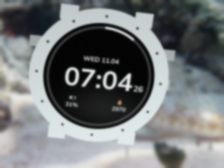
7:04
